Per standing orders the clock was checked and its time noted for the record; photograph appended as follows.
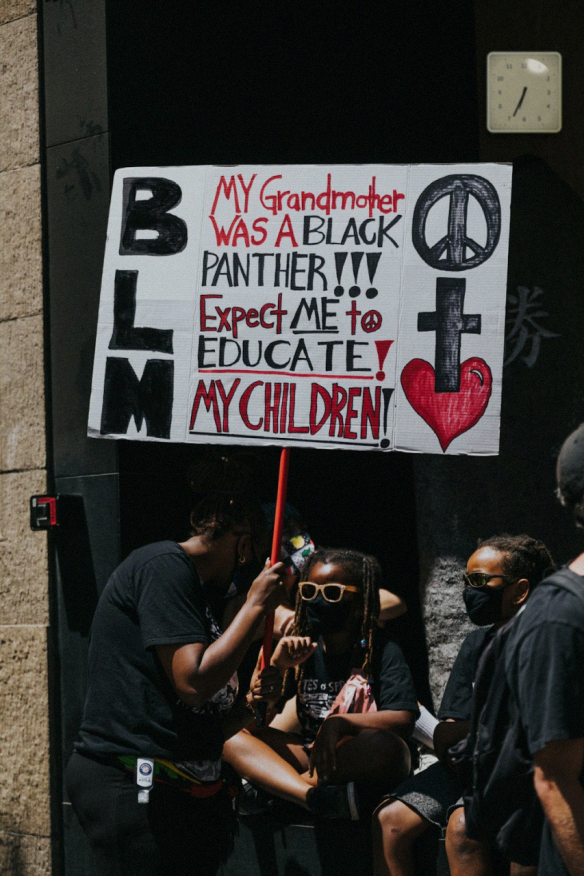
6:34
